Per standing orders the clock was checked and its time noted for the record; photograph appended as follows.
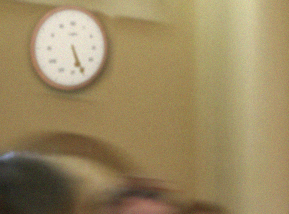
5:26
